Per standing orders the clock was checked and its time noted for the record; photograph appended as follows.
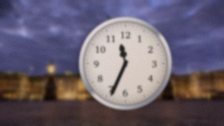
11:34
